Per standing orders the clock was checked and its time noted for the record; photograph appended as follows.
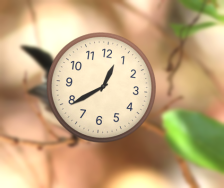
12:39
